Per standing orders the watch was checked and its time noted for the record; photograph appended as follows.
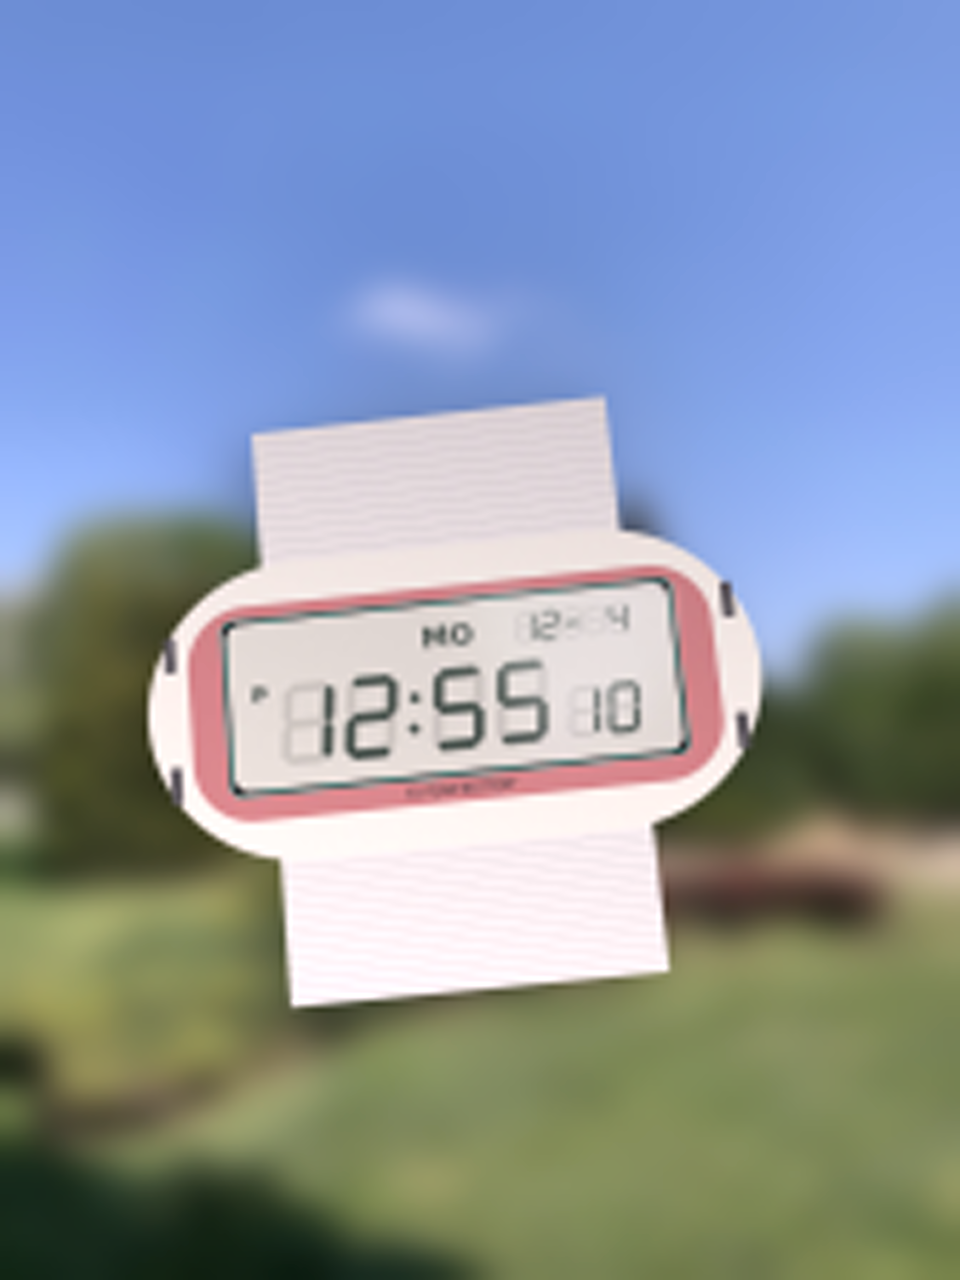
12:55:10
